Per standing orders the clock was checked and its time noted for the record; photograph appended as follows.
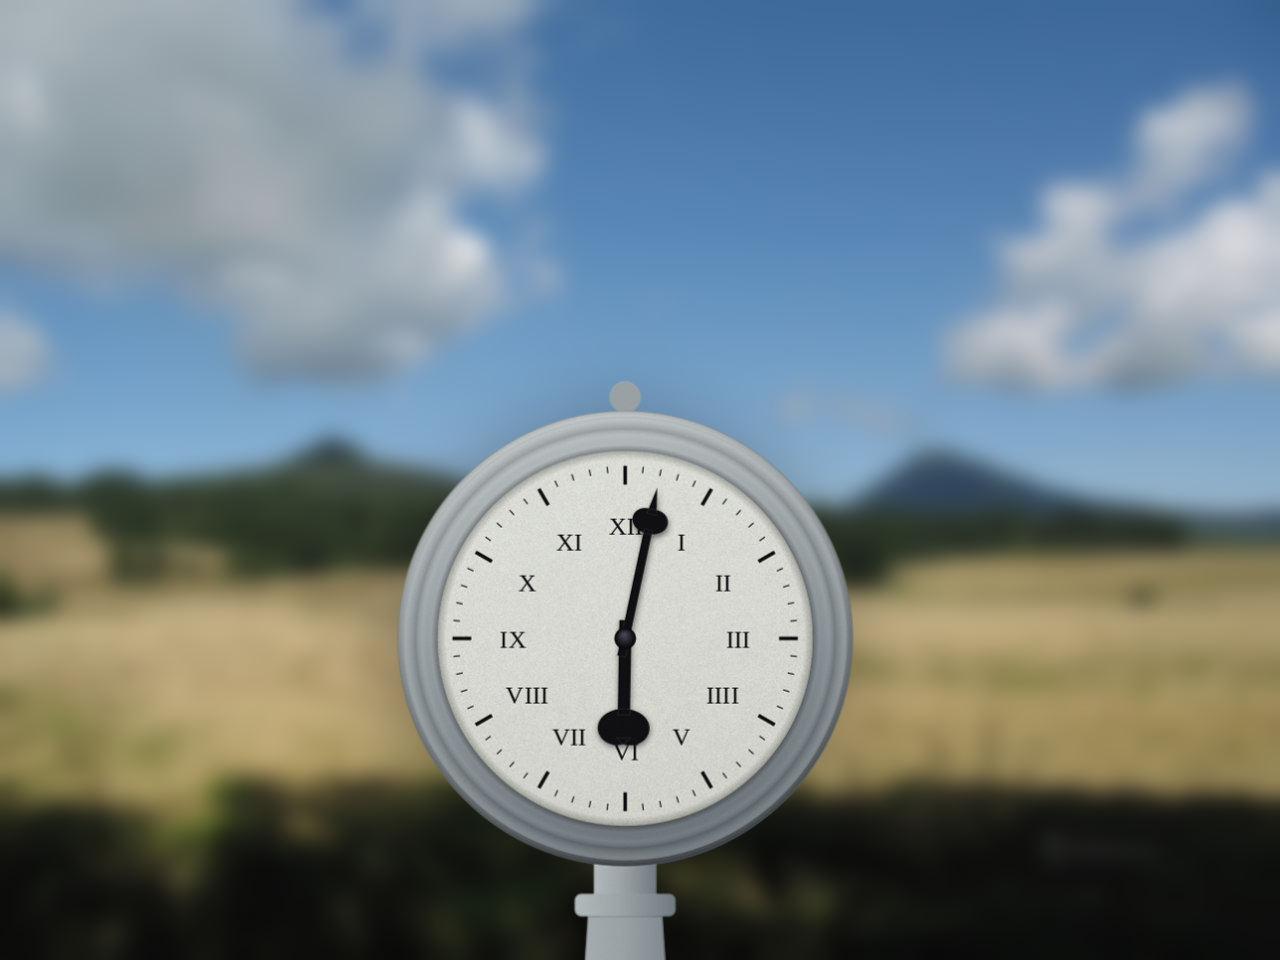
6:02
